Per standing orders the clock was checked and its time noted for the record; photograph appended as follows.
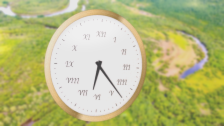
6:23
